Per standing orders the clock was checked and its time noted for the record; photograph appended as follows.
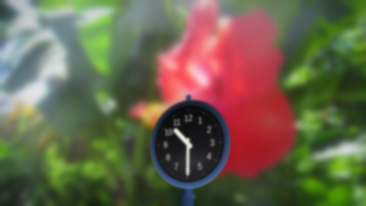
10:30
